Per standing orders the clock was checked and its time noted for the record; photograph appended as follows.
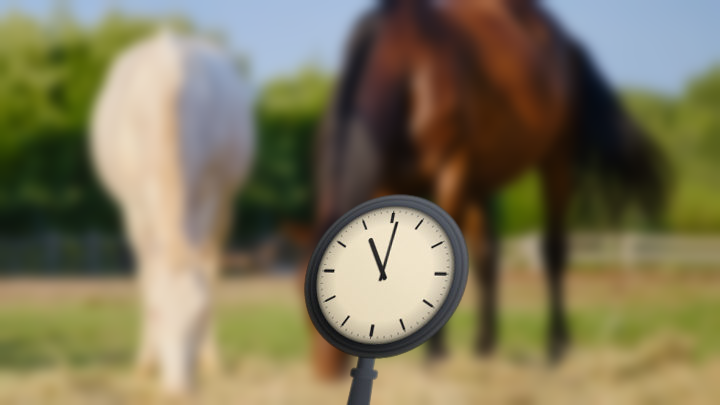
11:01
